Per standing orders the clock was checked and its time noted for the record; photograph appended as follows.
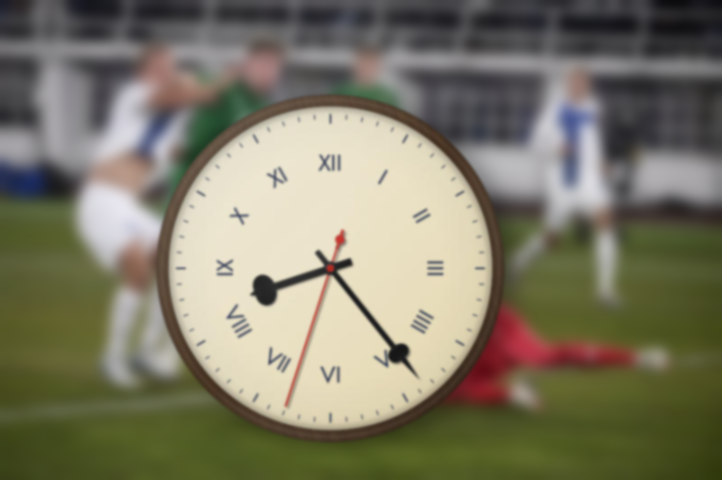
8:23:33
